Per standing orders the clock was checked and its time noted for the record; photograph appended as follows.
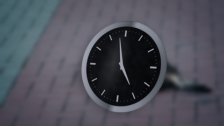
4:58
